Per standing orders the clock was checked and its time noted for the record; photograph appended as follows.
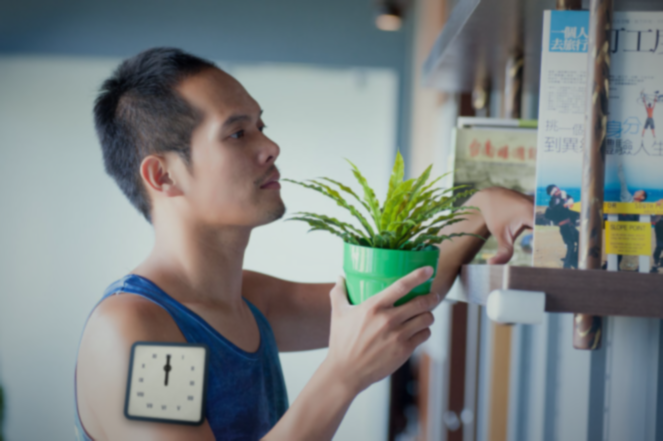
12:00
